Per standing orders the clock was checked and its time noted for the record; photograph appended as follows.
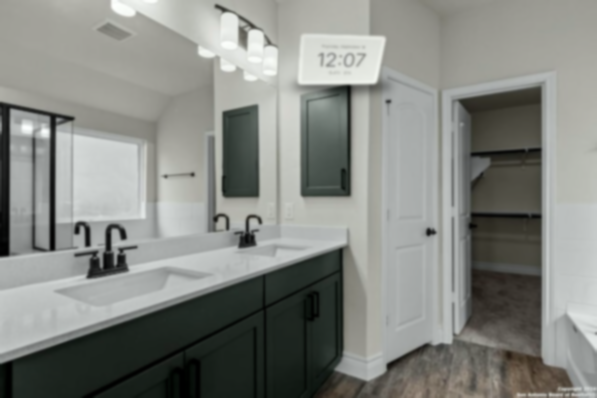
12:07
